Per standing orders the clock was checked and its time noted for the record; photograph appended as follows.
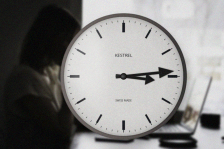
3:14
